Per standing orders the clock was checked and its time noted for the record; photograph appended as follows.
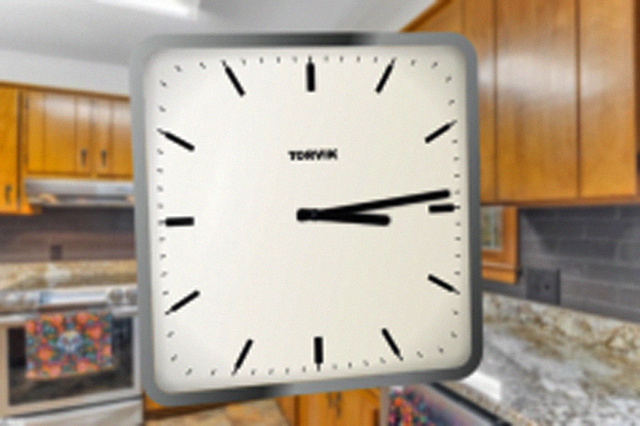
3:14
